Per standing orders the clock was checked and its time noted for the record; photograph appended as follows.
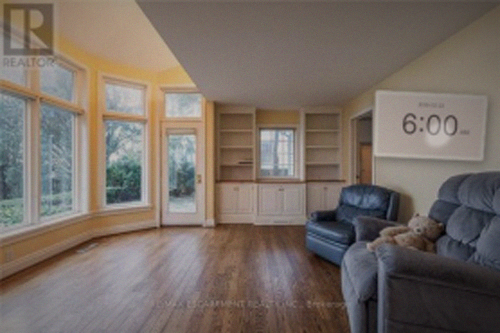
6:00
